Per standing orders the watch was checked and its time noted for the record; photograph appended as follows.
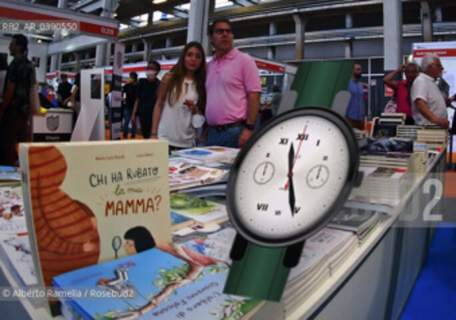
11:26
